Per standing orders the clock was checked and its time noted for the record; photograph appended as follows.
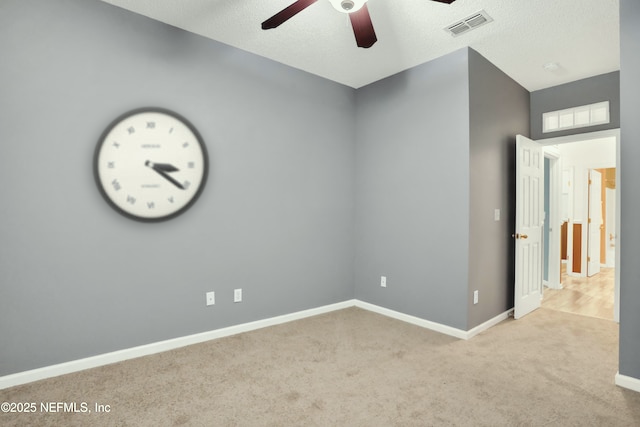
3:21
